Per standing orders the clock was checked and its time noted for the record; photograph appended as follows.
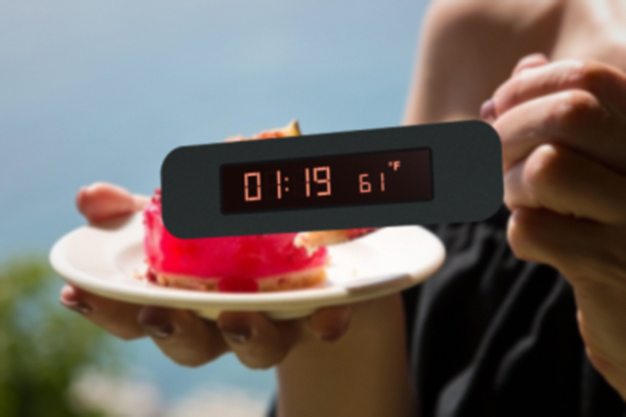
1:19
